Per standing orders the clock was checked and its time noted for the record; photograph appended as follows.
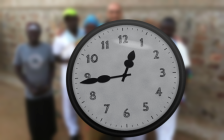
12:44
